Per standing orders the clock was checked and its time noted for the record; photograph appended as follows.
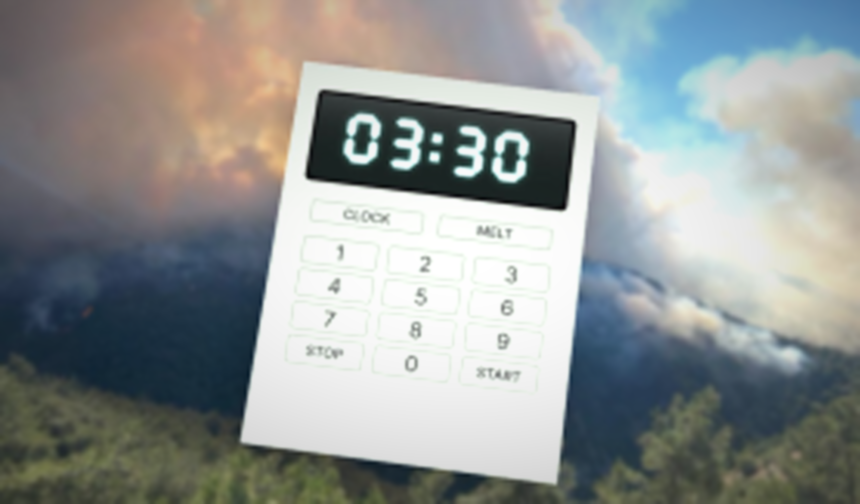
3:30
